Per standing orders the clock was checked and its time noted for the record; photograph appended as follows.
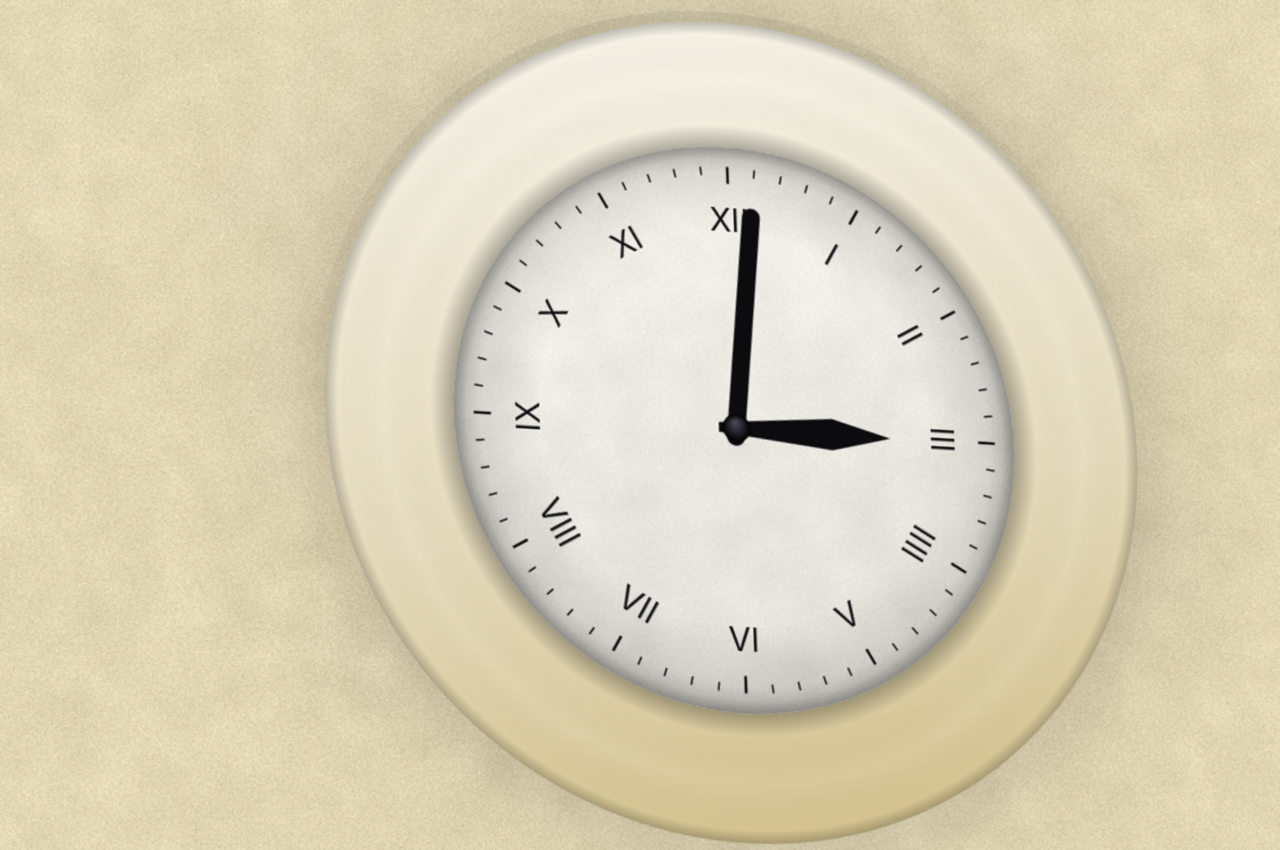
3:01
